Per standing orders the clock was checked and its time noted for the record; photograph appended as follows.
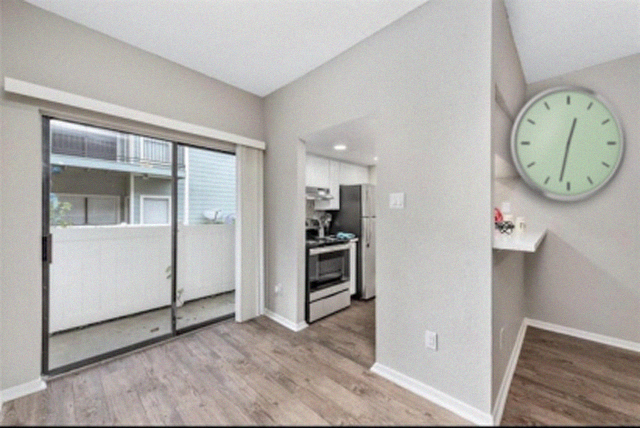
12:32
